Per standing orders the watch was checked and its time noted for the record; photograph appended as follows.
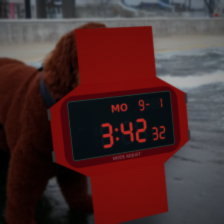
3:42:32
